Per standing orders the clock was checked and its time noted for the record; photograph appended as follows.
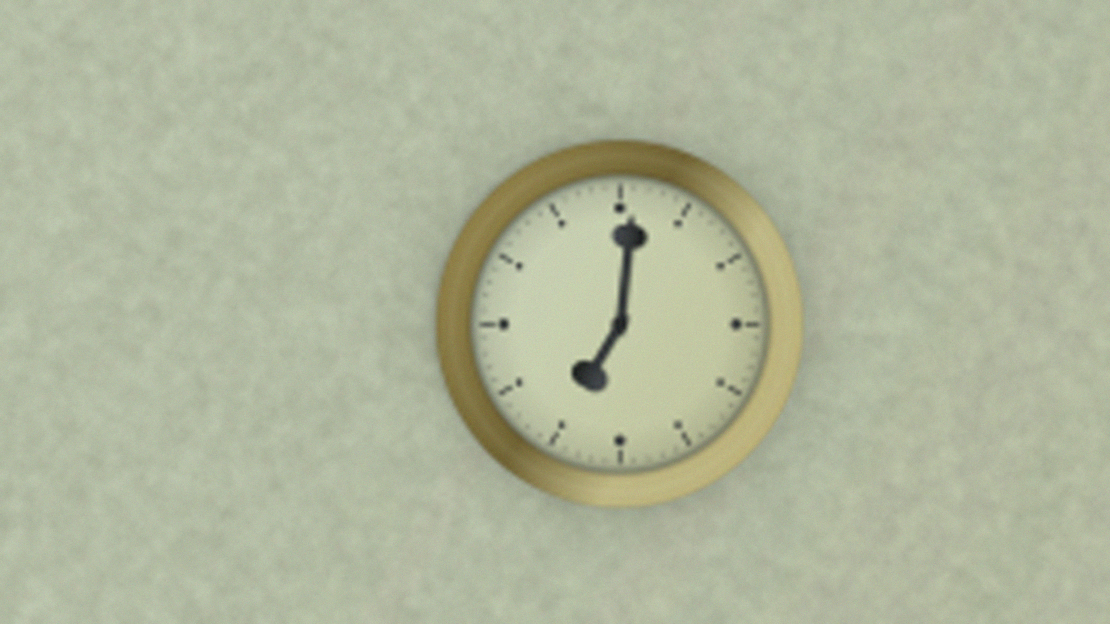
7:01
